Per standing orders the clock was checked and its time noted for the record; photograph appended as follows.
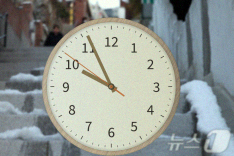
9:55:51
